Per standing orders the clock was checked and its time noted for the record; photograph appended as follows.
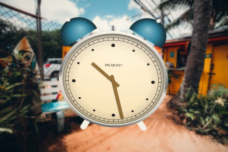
10:28
